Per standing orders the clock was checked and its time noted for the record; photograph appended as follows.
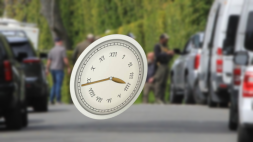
3:44
